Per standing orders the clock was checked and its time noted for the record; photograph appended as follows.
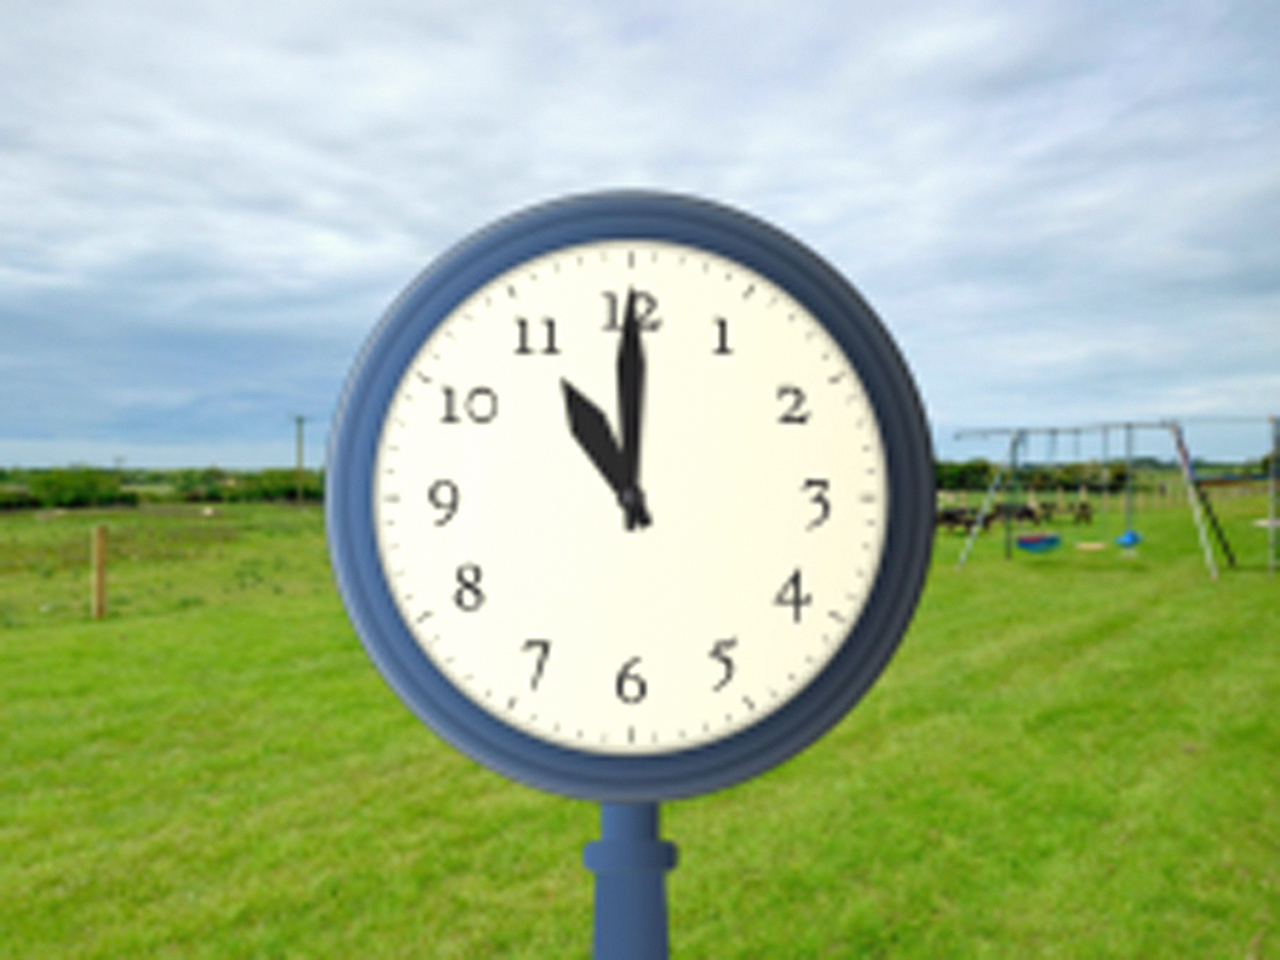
11:00
